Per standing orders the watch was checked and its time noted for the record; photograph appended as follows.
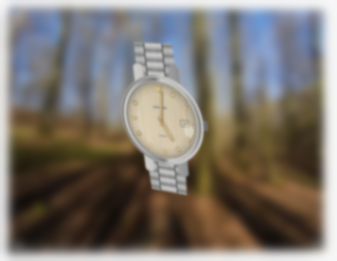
5:01
